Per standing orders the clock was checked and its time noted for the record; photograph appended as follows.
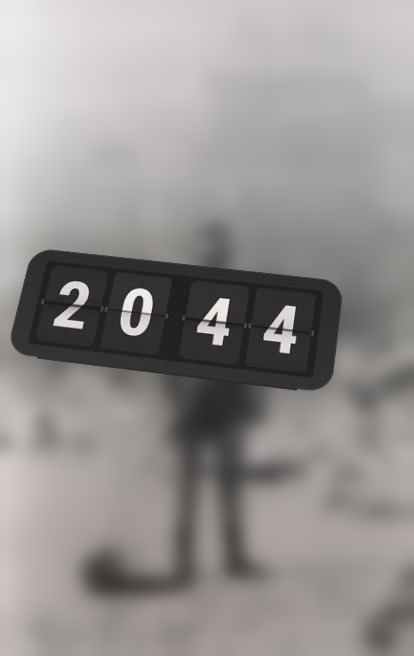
20:44
